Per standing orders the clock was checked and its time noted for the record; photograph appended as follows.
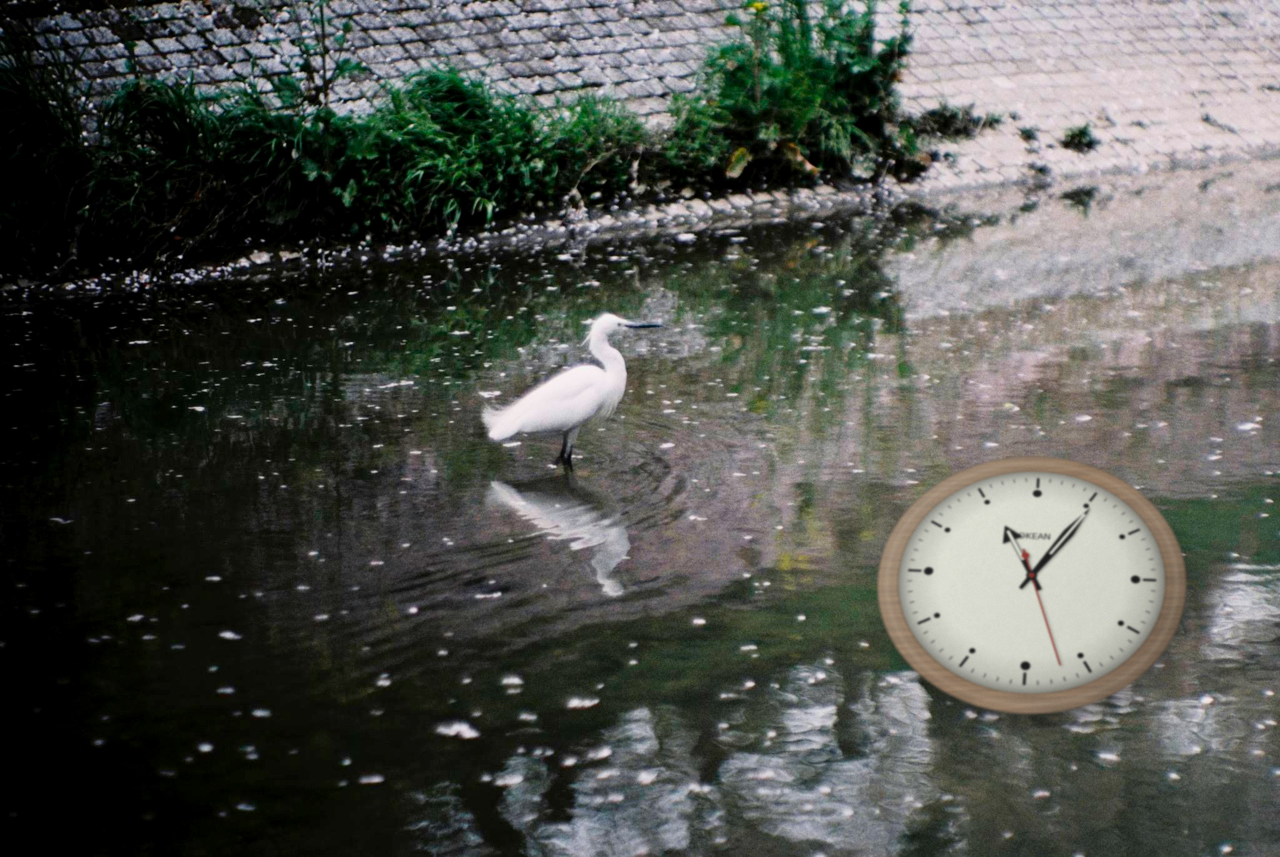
11:05:27
